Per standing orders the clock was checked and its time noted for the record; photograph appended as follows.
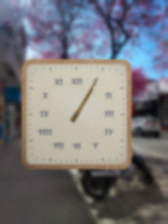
1:05
